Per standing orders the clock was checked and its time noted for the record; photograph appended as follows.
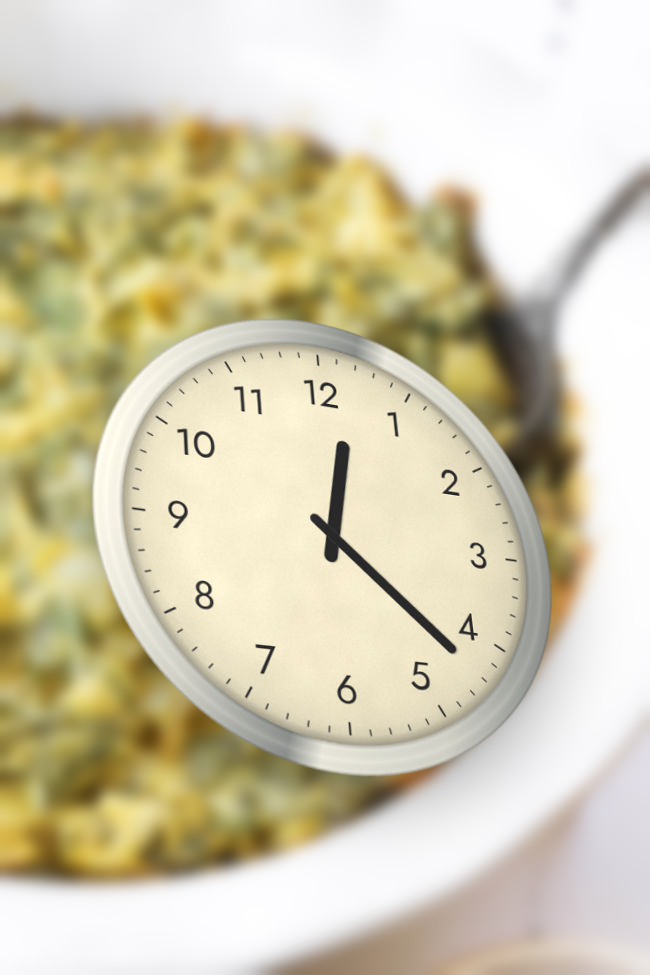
12:22
